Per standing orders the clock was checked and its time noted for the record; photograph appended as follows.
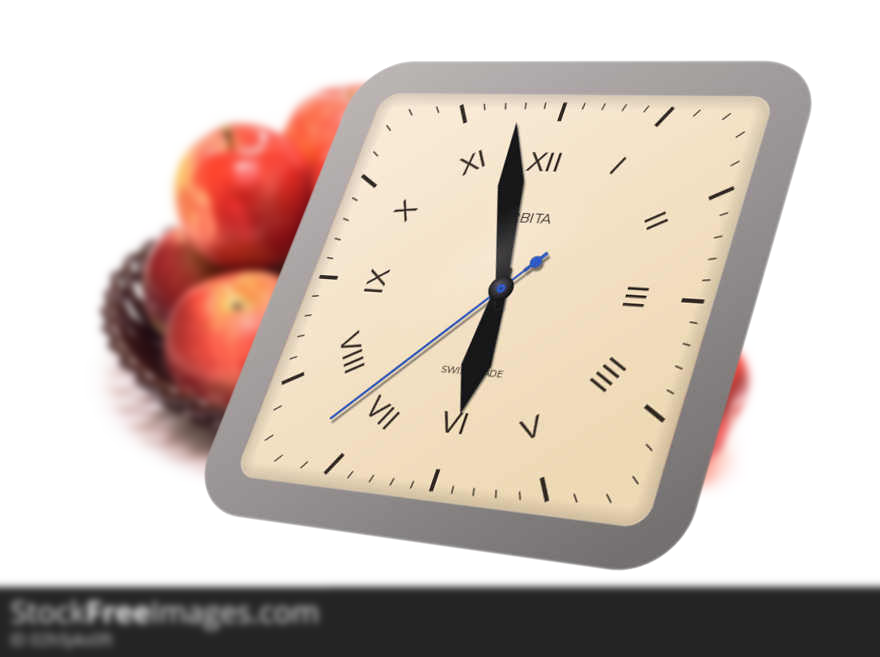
5:57:37
